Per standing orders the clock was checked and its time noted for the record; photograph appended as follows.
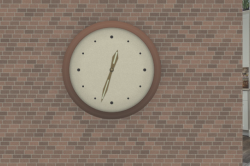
12:33
